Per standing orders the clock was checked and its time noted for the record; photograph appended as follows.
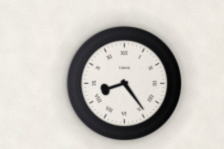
8:24
